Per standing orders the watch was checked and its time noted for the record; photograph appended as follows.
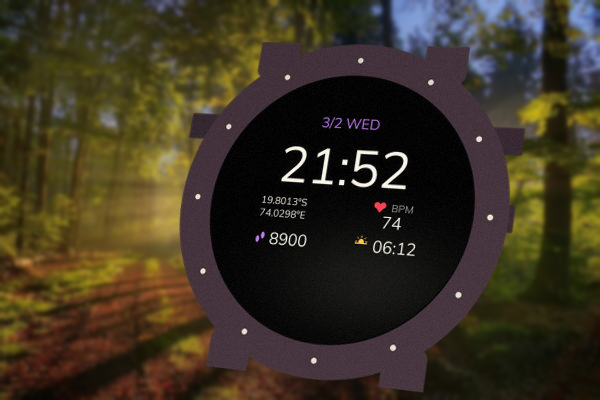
21:52
